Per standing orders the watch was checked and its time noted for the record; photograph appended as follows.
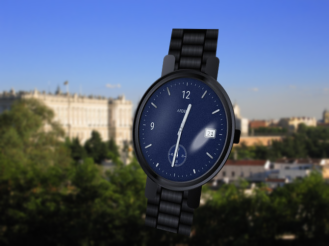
12:31
